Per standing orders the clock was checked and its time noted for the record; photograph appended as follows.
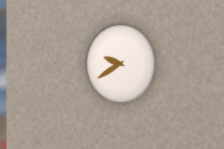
9:40
